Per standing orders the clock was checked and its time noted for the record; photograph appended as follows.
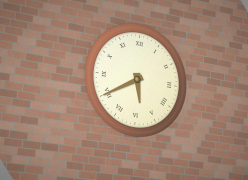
5:40
